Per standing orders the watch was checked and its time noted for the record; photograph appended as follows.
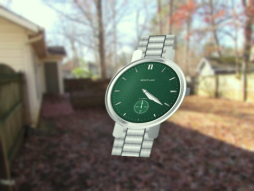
4:21
